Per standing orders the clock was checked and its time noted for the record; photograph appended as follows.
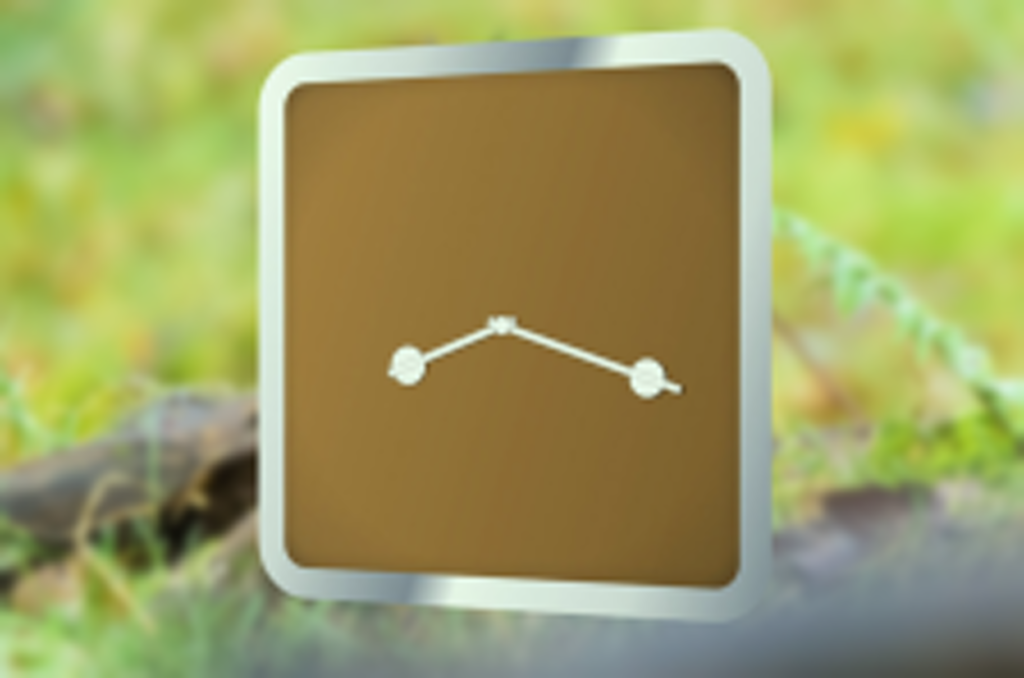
8:18
